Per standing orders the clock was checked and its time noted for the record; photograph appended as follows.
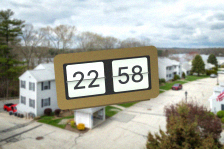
22:58
